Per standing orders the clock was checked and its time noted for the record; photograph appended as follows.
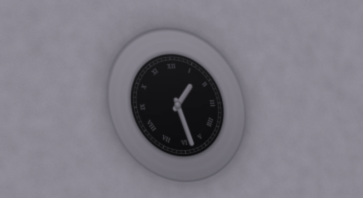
1:28
